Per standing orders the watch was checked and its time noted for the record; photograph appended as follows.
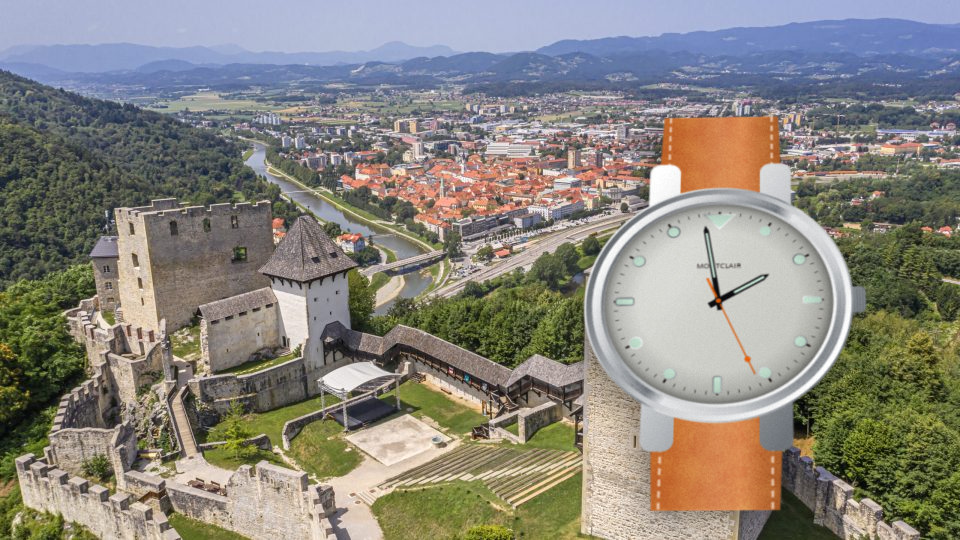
1:58:26
